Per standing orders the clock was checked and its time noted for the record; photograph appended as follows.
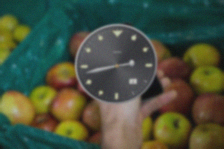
2:43
